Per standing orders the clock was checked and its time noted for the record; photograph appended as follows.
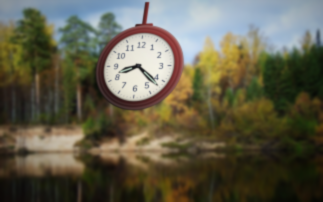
8:22
